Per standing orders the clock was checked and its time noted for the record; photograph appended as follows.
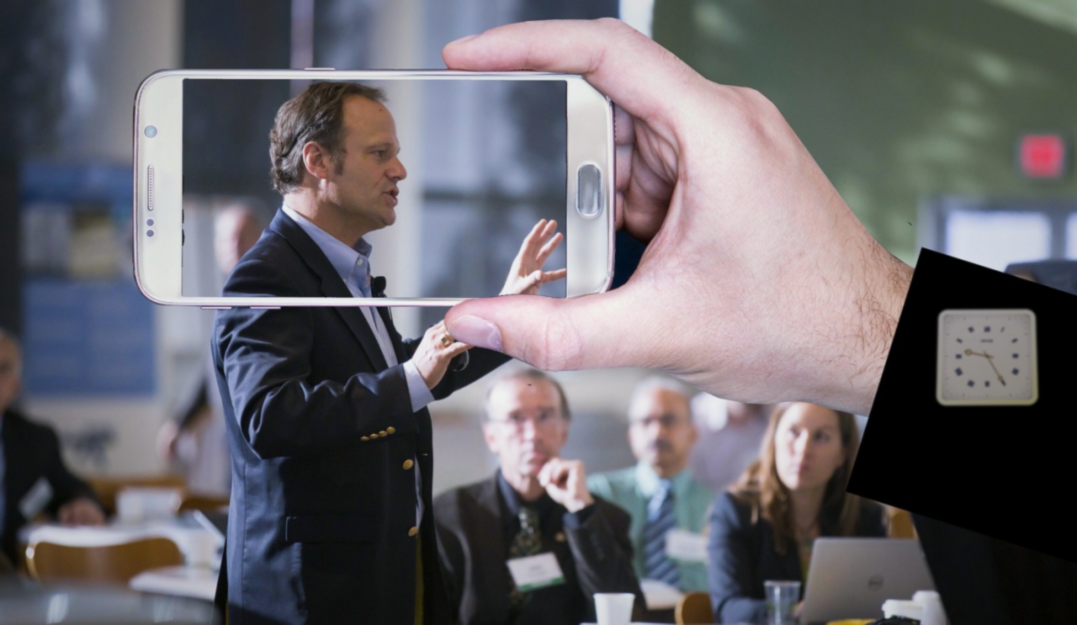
9:25
